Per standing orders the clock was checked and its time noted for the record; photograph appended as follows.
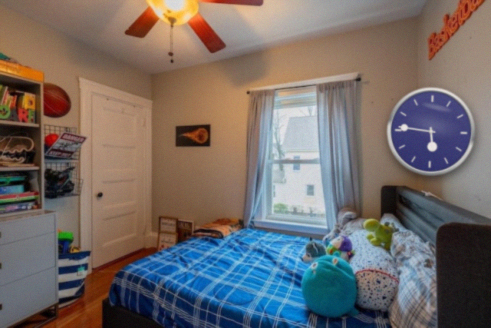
5:46
